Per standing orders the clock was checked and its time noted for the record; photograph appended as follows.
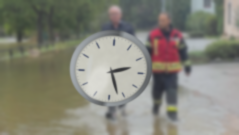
2:27
